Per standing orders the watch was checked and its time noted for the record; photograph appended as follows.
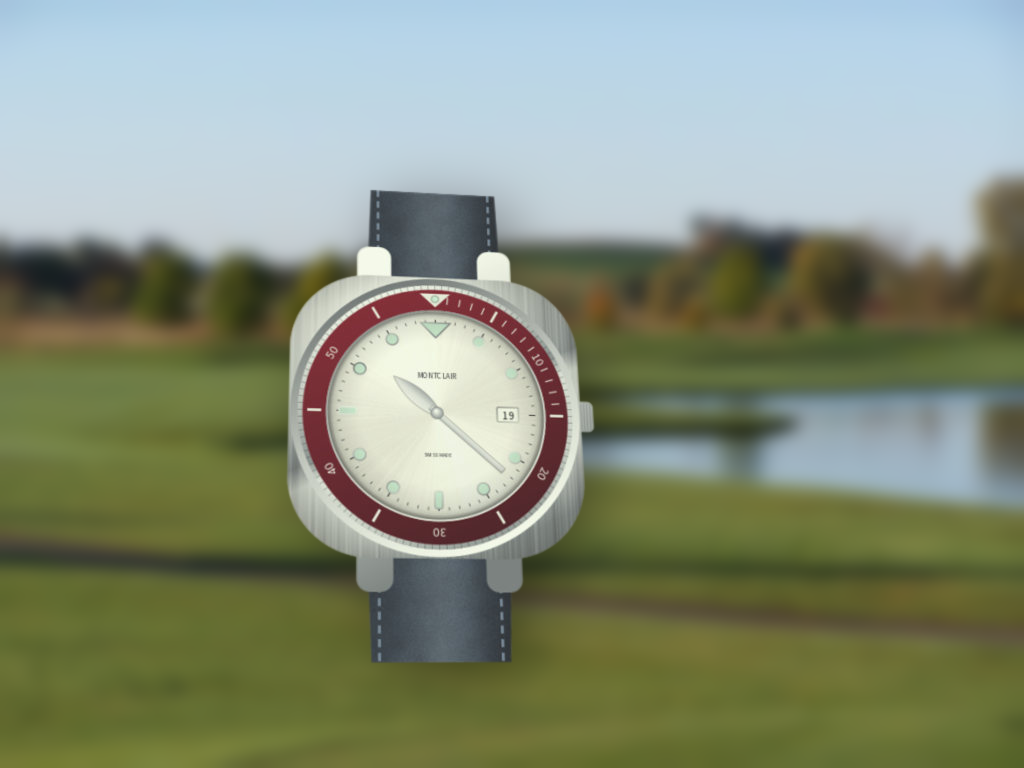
10:22
